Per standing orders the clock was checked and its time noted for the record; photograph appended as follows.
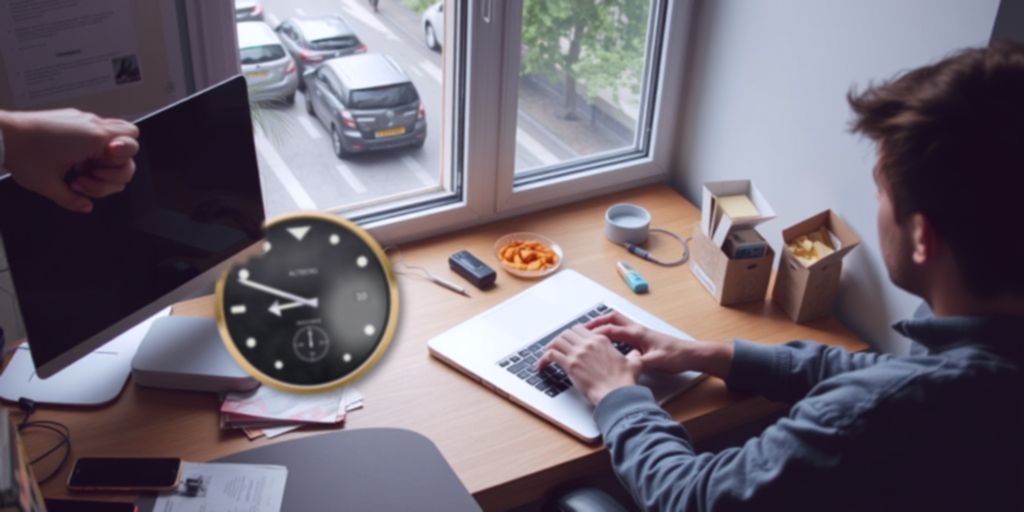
8:49
